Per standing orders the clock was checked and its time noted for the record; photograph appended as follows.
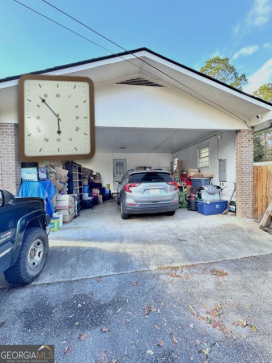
5:53
